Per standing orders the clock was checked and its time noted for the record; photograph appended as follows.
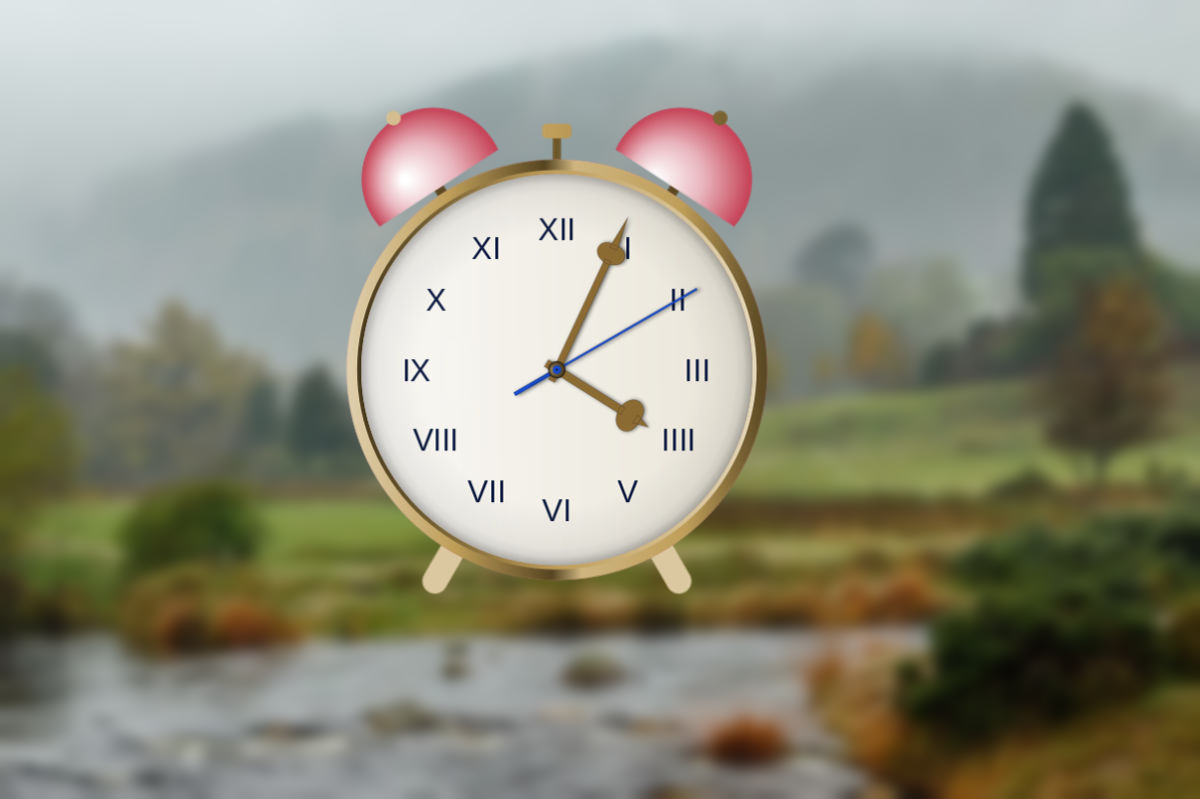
4:04:10
